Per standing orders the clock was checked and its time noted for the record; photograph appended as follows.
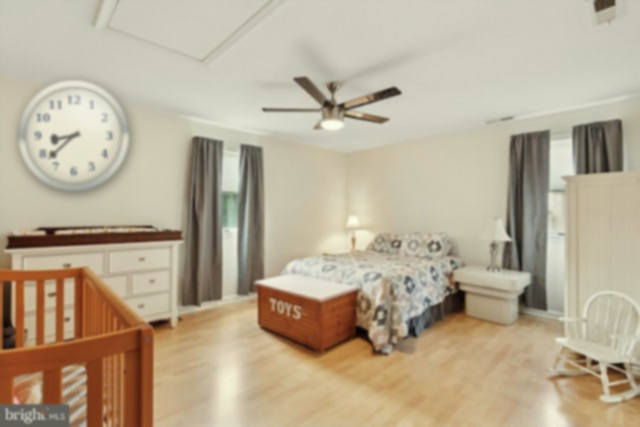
8:38
